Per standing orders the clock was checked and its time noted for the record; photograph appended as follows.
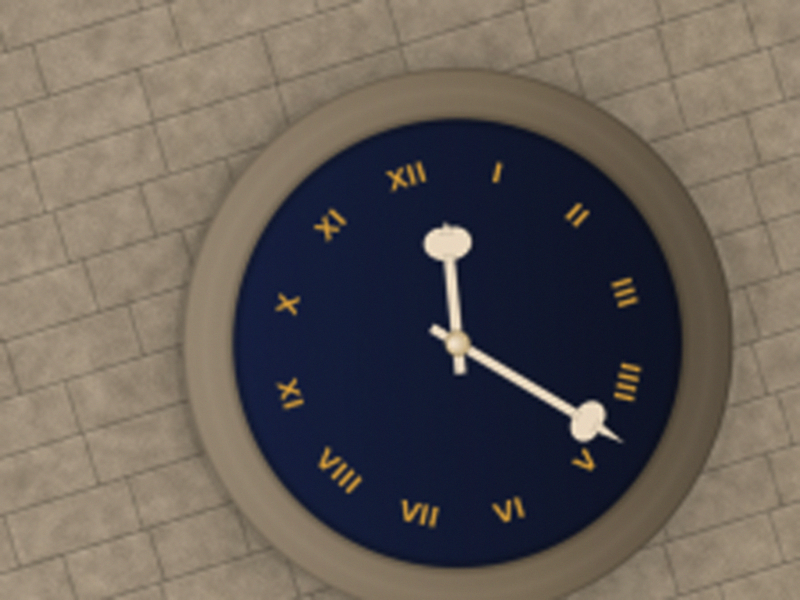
12:23
